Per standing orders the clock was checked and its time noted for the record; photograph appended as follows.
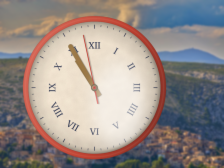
10:54:58
